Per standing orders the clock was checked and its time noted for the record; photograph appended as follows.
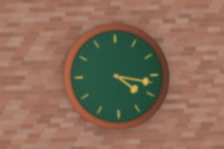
4:17
